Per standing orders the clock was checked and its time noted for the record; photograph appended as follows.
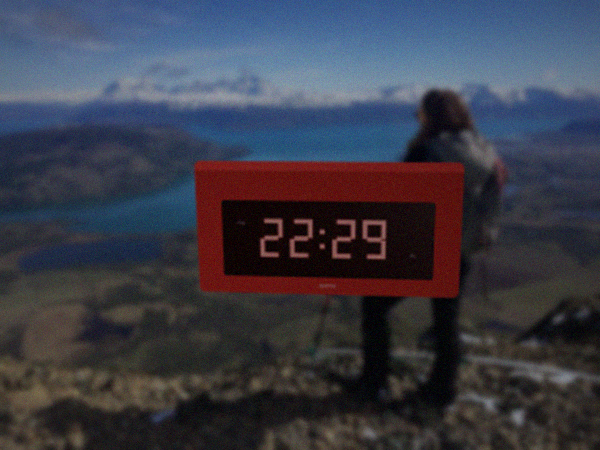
22:29
